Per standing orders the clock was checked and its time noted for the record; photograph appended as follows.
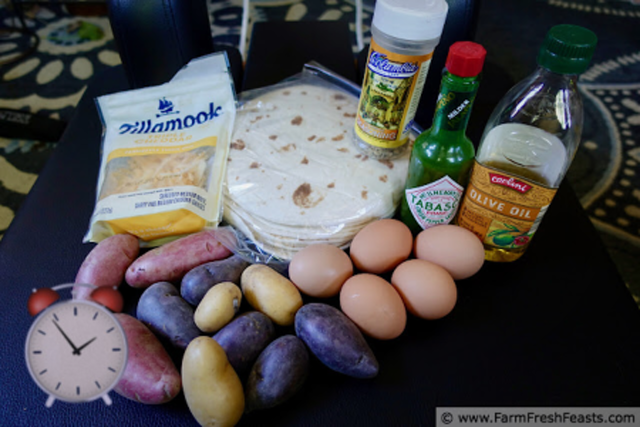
1:54
